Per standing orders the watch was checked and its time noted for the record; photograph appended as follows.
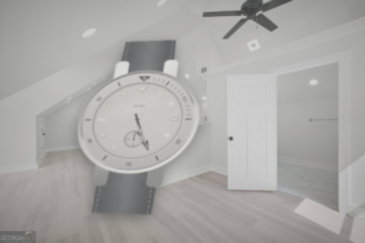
5:26
